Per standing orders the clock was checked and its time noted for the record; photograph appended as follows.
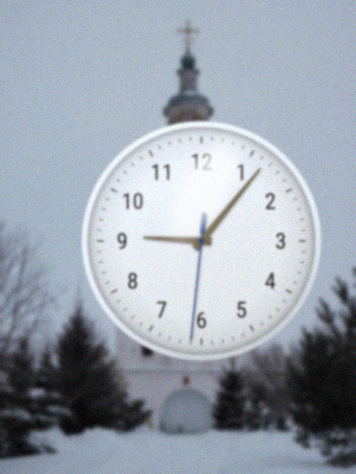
9:06:31
